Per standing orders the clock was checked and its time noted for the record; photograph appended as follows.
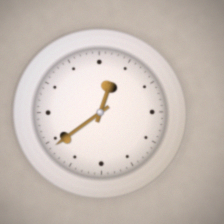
12:39
